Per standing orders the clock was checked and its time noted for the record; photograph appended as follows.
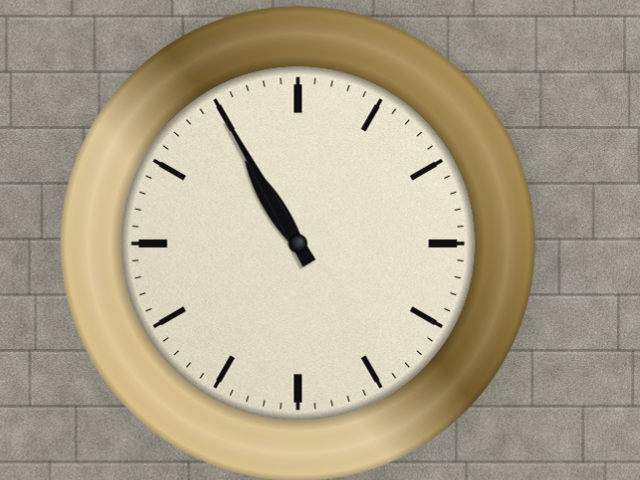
10:55
